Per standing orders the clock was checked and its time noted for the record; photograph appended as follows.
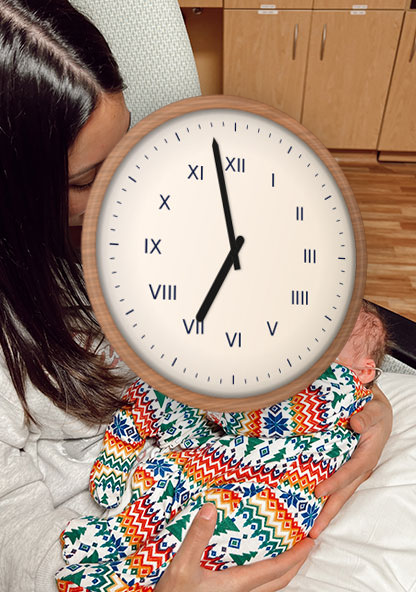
6:58
